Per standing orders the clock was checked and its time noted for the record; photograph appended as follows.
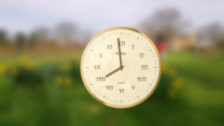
7:59
